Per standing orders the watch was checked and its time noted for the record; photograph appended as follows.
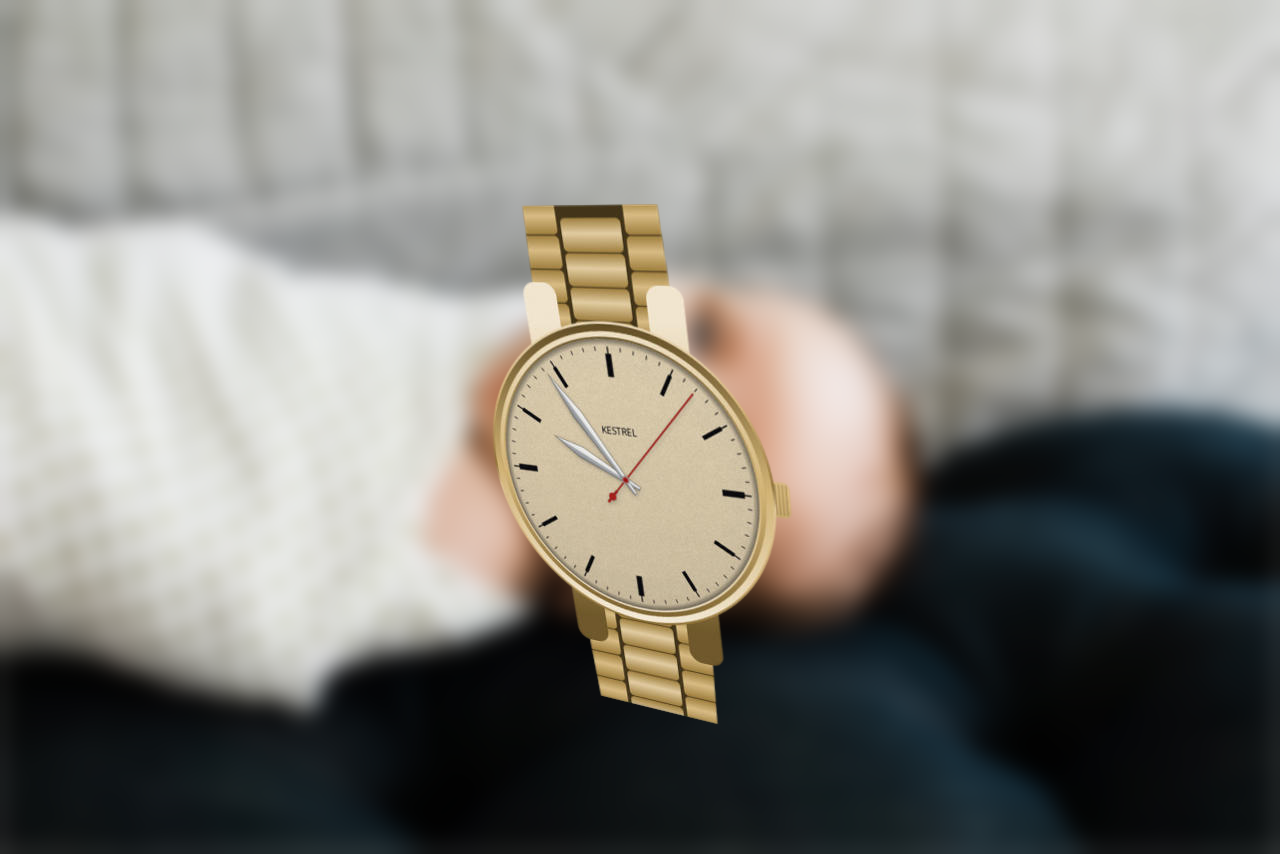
9:54:07
